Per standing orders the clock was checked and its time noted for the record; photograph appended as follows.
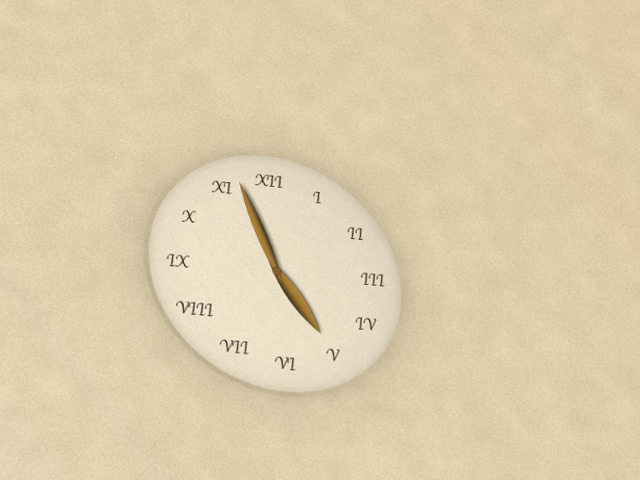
4:57
